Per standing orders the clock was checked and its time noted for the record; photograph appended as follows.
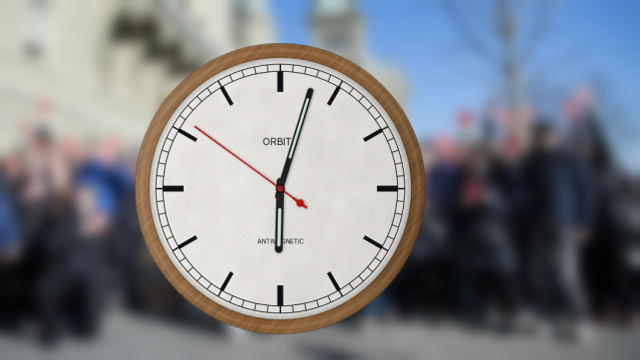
6:02:51
